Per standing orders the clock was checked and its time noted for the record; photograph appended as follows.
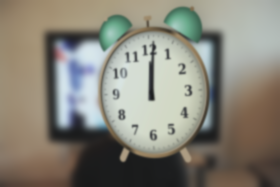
12:01
